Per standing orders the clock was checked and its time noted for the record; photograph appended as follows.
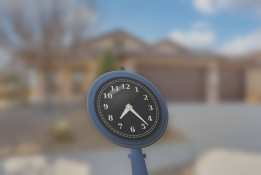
7:23
